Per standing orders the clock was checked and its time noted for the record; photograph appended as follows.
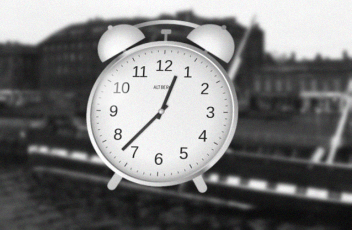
12:37
